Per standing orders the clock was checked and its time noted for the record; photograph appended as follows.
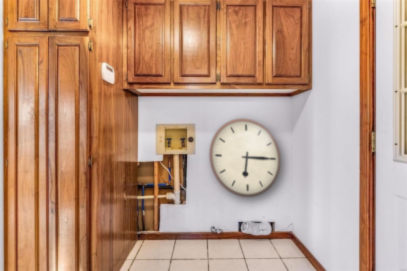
6:15
